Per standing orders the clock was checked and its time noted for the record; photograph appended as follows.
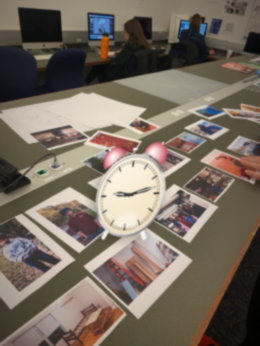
9:13
